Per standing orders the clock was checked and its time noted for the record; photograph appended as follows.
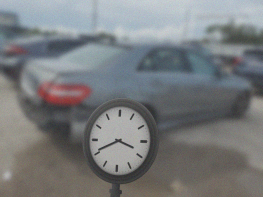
3:41
